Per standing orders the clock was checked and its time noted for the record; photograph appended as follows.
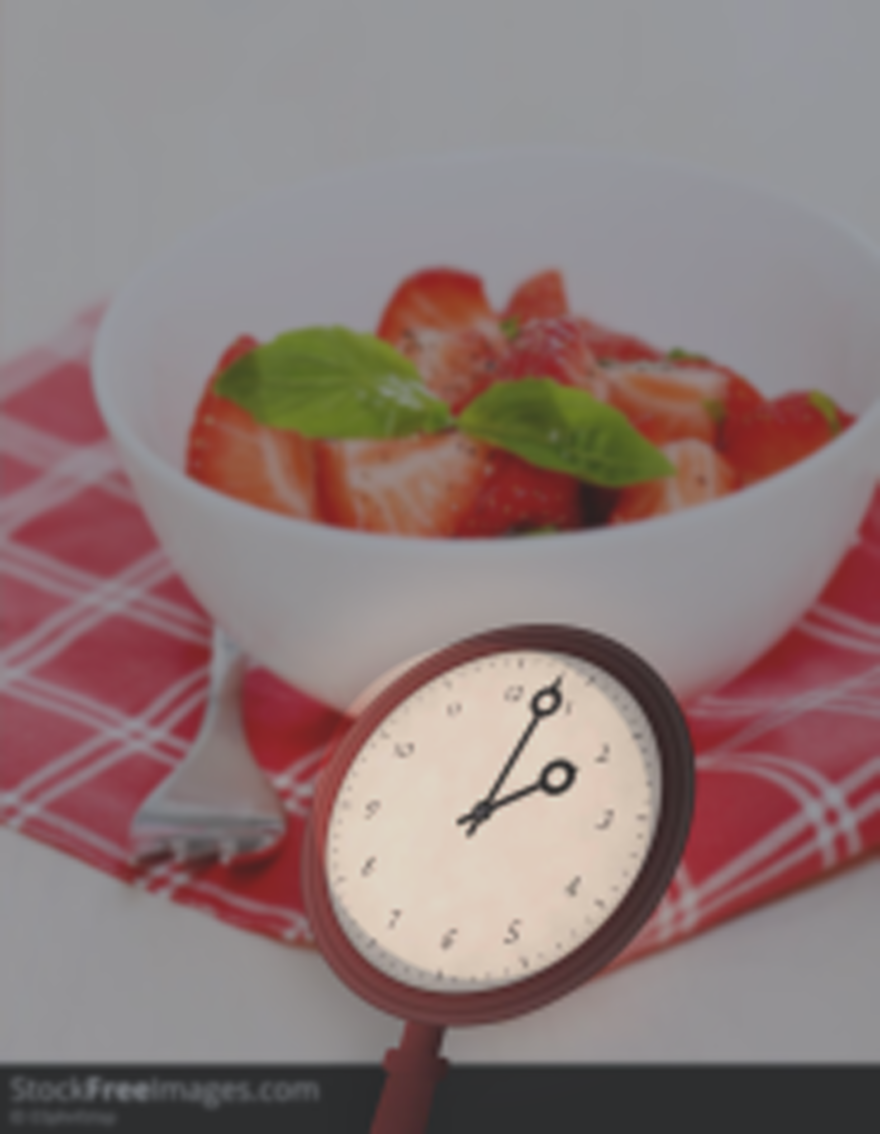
2:03
